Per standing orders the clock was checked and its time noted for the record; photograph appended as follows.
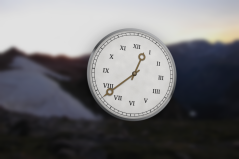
12:38
